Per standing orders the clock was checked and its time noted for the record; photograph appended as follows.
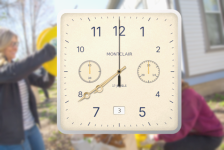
7:39
